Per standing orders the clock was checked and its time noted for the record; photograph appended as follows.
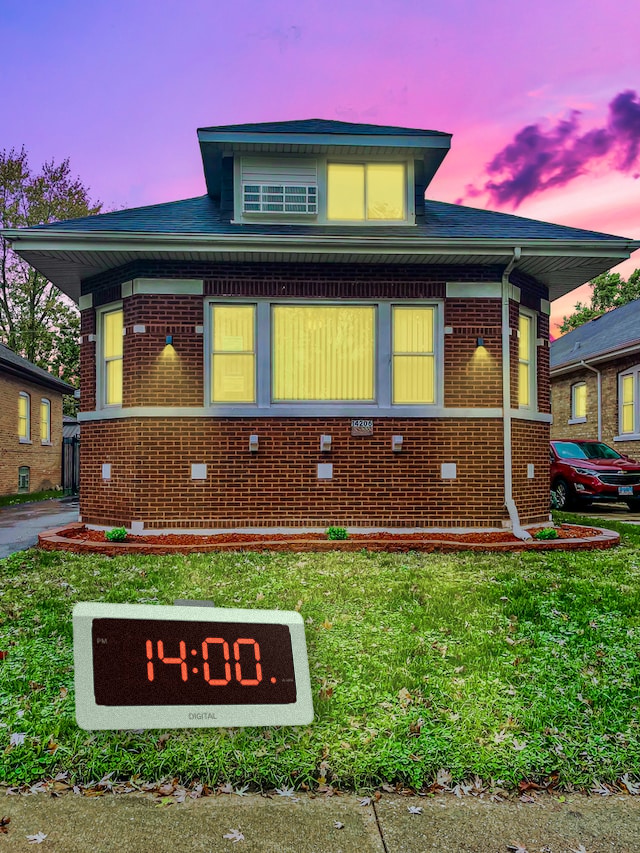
14:00
